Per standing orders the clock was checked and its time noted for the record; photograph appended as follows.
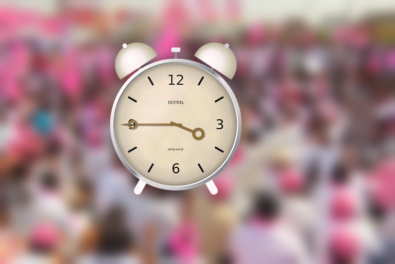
3:45
